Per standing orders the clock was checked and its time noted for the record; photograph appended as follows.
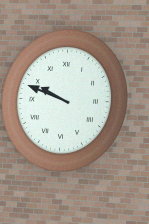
9:48
